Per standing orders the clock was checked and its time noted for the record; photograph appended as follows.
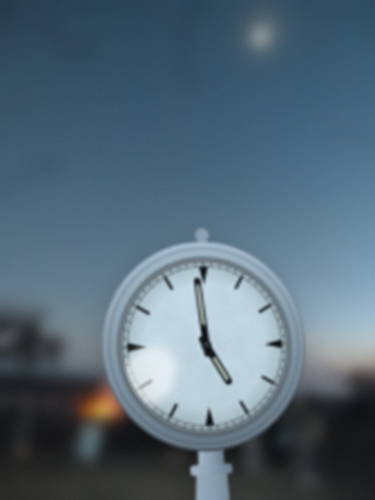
4:59
